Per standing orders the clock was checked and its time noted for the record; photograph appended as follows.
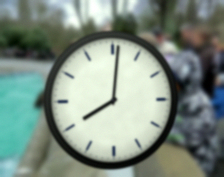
8:01
